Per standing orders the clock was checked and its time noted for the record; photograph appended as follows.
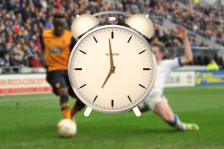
6:59
